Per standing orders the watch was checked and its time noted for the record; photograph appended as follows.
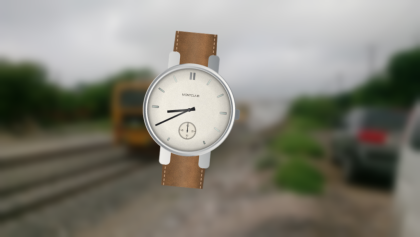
8:40
